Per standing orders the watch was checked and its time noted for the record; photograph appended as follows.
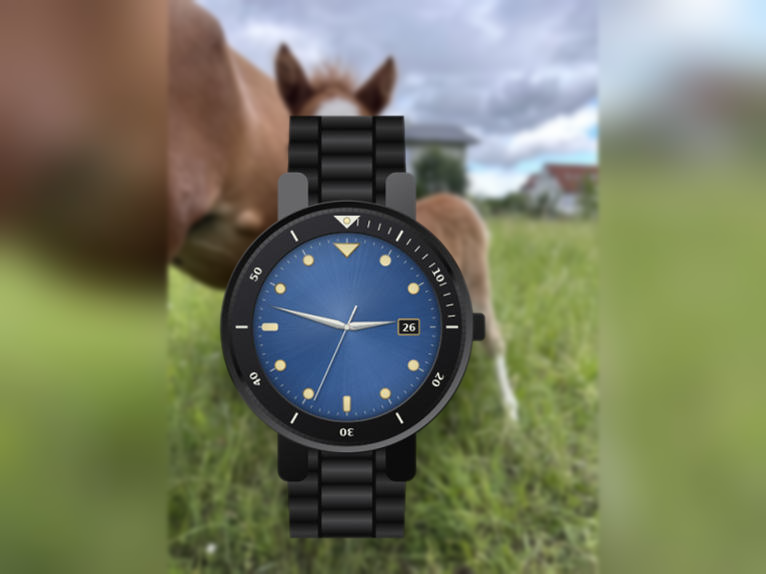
2:47:34
